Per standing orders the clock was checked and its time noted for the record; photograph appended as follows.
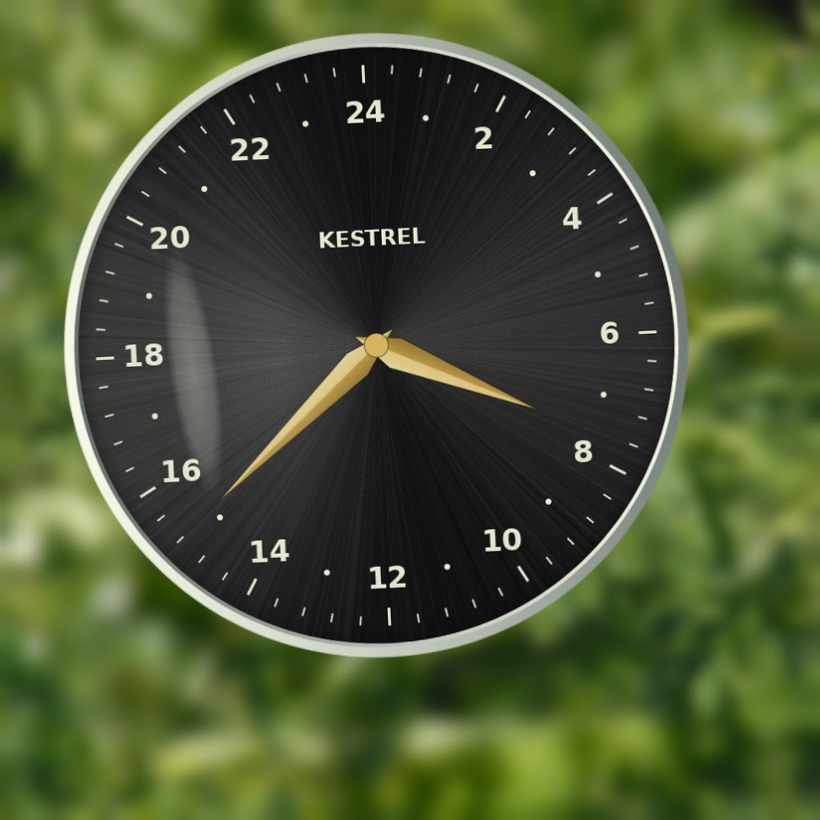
7:38
